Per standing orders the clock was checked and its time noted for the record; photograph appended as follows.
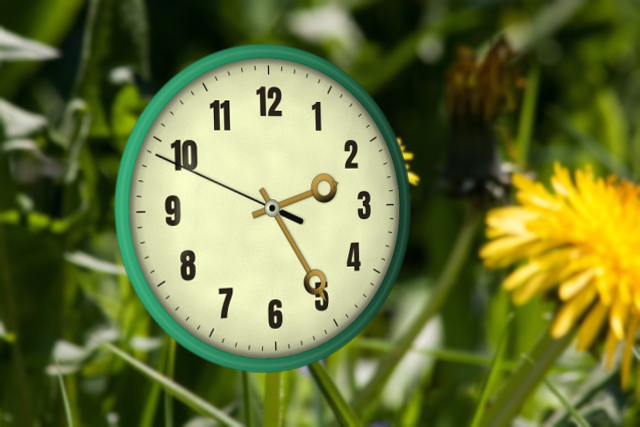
2:24:49
